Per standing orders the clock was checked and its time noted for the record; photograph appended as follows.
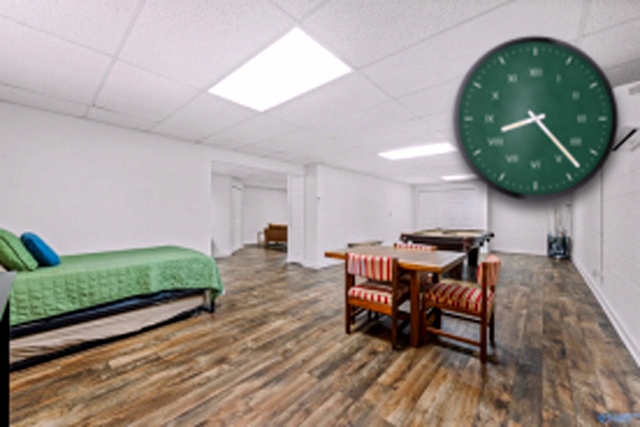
8:23
